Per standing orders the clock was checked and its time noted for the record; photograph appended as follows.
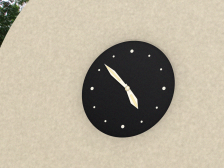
4:52
